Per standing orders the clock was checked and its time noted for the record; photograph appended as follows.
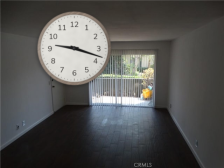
9:18
